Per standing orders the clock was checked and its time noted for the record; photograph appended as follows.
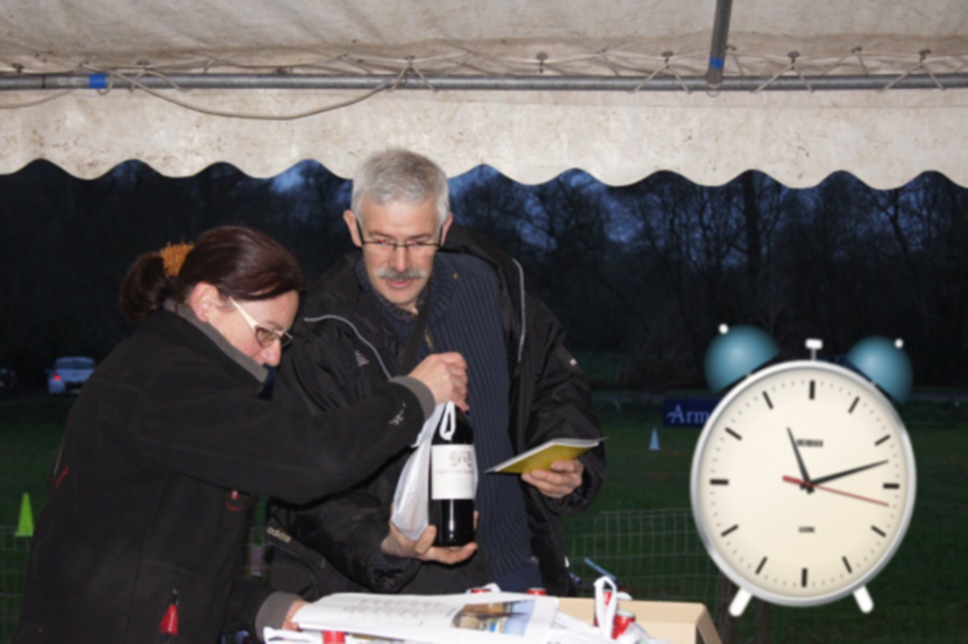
11:12:17
